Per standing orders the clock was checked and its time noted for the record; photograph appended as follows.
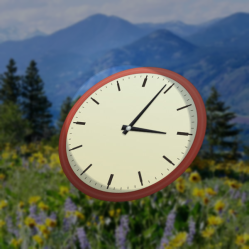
3:04
